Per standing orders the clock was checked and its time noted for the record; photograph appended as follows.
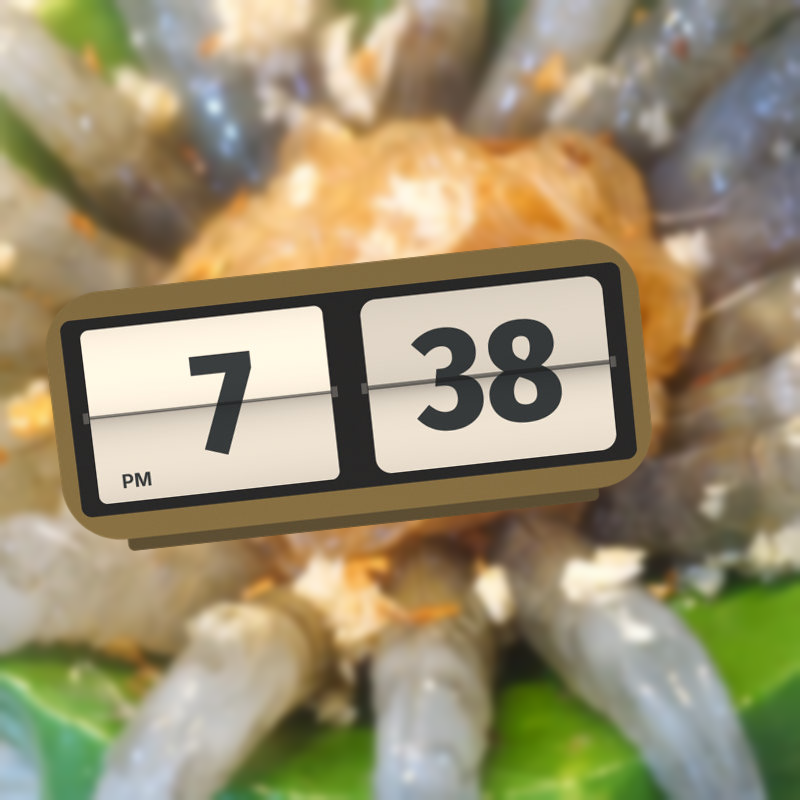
7:38
